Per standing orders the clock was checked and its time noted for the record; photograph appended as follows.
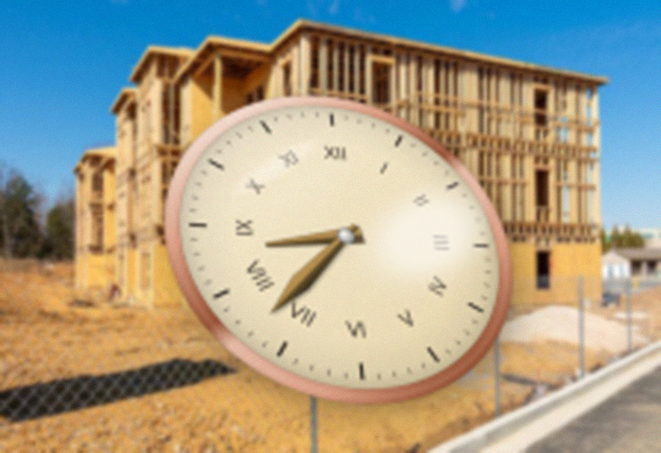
8:37
